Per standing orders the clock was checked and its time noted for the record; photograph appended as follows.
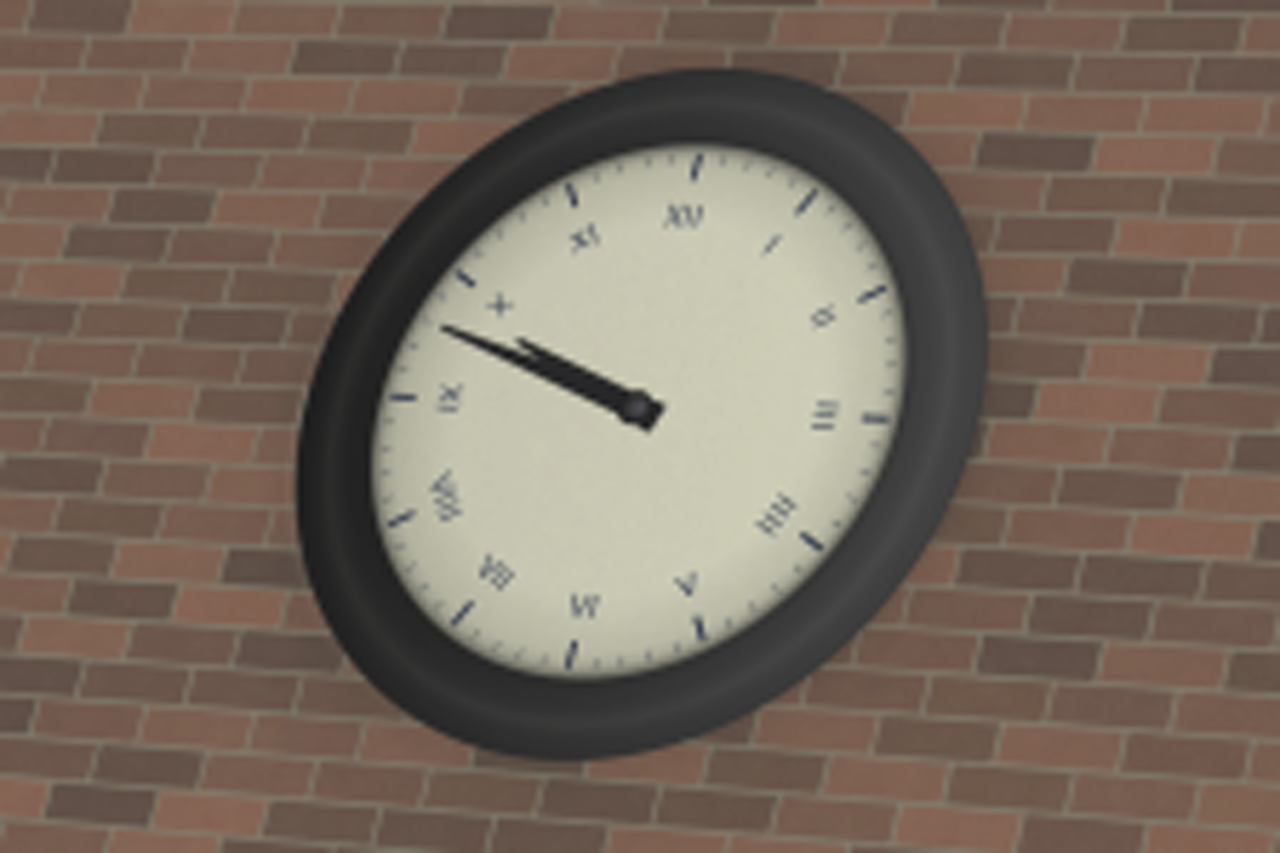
9:48
